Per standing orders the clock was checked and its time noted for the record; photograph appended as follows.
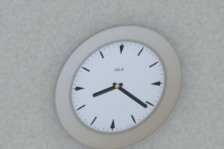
8:21
